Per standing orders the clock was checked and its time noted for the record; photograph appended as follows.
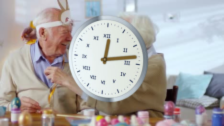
12:13
